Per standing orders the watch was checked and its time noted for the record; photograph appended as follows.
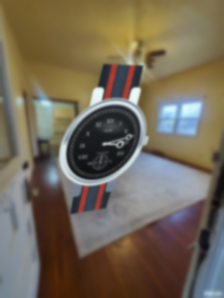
3:13
